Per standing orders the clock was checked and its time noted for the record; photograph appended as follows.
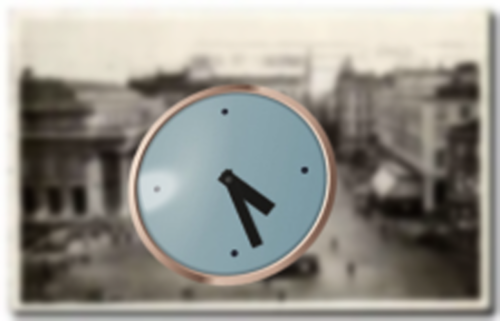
4:27
